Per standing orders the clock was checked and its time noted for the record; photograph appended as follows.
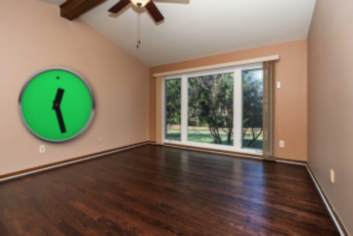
12:27
